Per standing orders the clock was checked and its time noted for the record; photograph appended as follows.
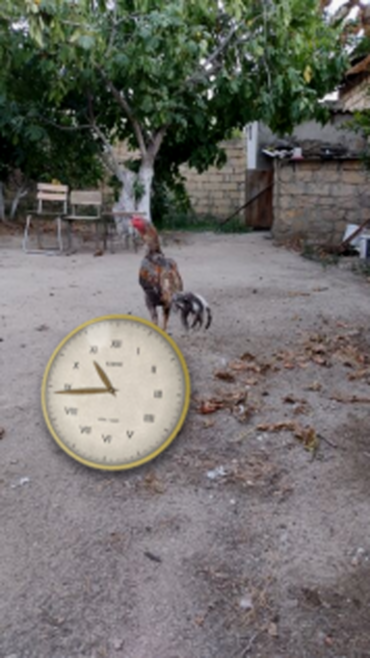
10:44
